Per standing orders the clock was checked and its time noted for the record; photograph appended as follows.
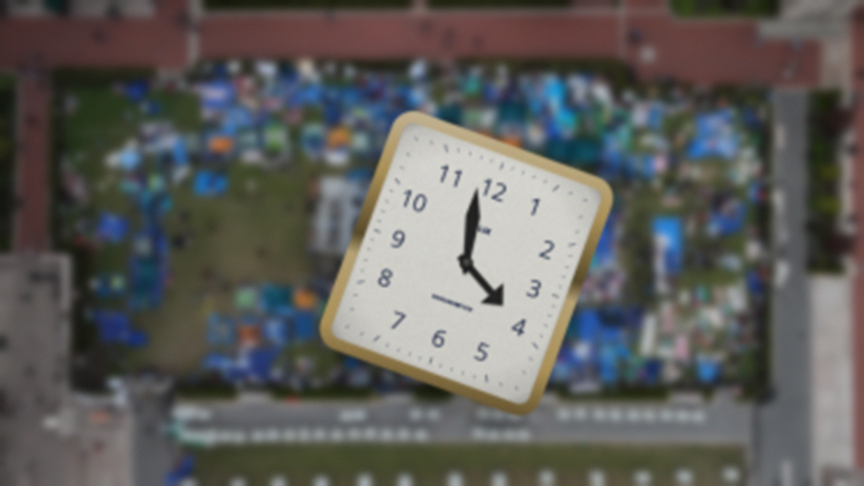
3:58
